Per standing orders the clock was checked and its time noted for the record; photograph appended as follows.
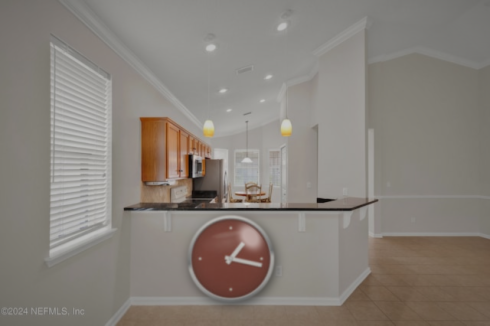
1:17
